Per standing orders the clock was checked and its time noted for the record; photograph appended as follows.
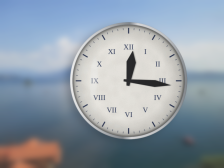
12:16
